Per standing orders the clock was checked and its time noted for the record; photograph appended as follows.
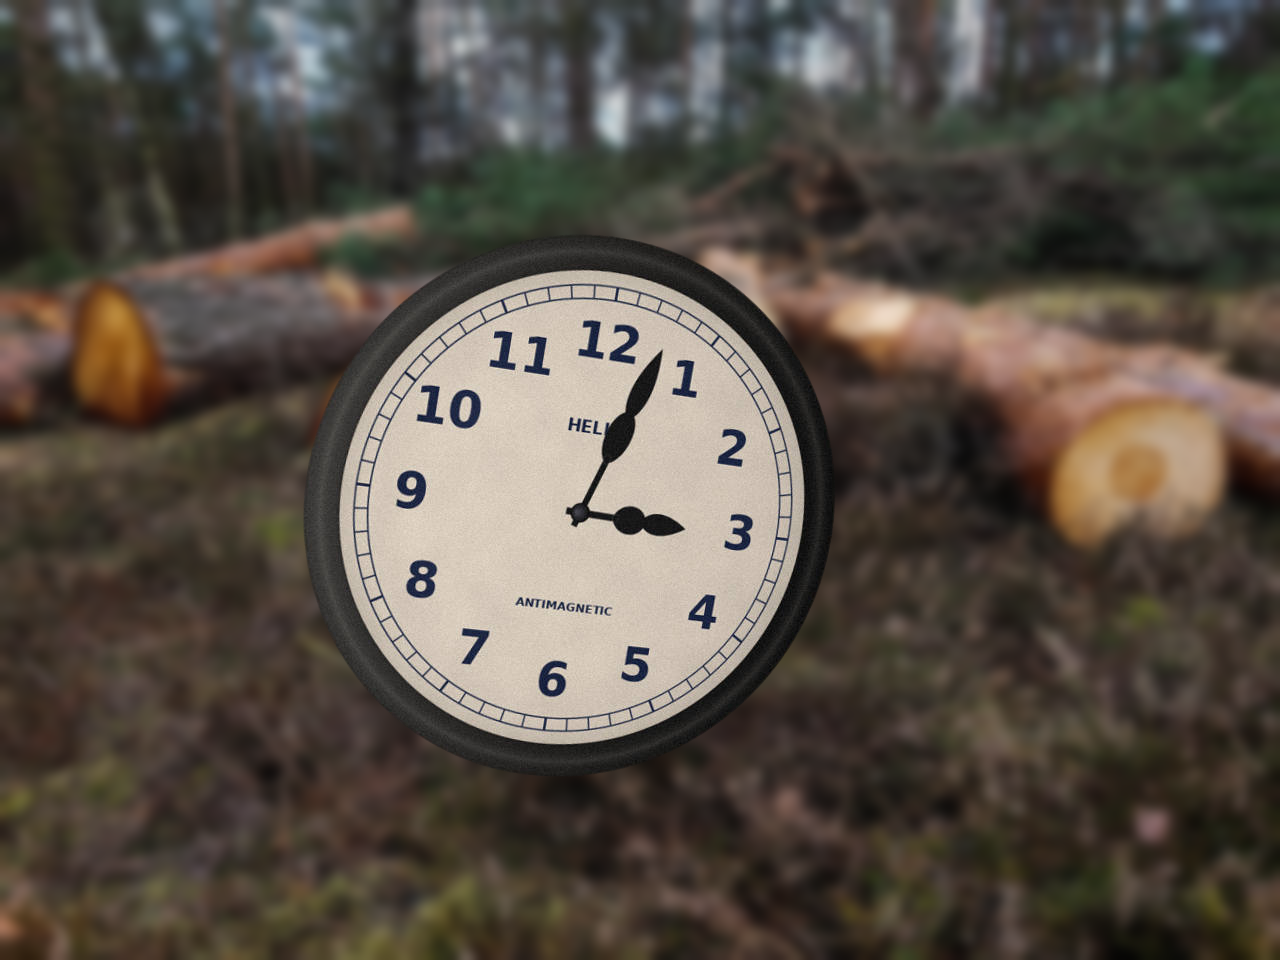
3:03
